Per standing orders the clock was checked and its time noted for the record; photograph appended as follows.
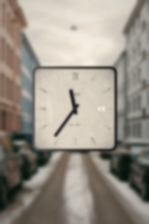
11:36
